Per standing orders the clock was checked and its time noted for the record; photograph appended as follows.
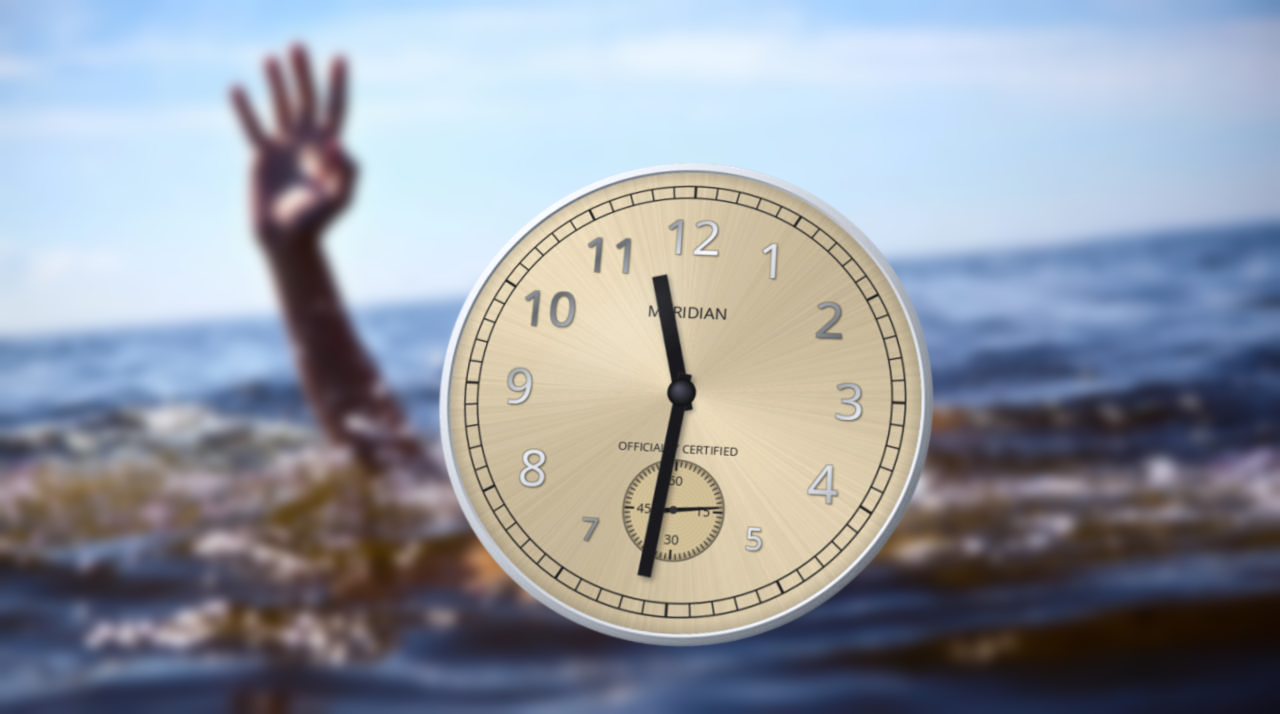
11:31:14
